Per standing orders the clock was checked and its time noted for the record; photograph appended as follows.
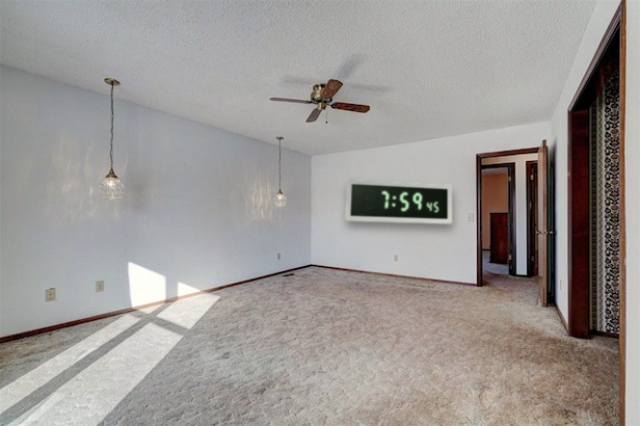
7:59:45
